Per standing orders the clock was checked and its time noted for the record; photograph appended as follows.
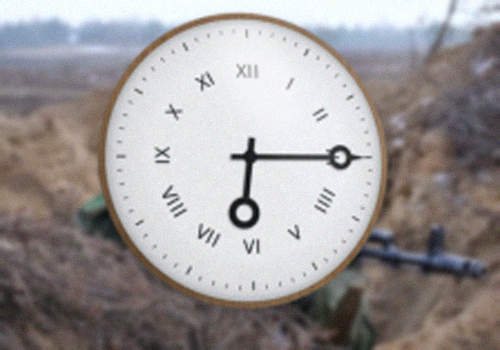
6:15
